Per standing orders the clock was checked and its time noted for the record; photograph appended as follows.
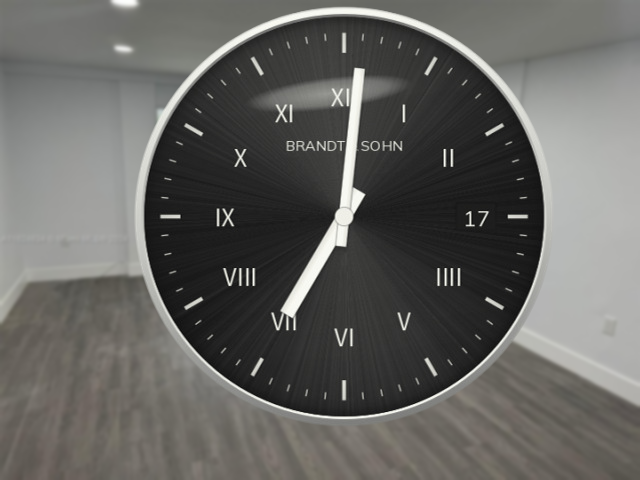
7:01
